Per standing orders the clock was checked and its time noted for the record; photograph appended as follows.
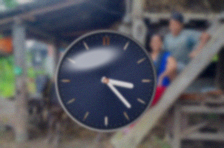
3:23
